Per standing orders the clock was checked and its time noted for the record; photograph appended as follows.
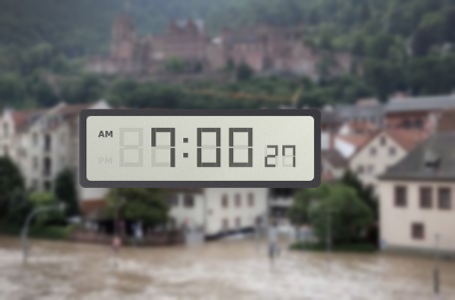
7:00:27
